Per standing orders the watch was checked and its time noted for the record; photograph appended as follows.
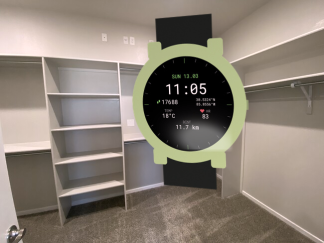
11:05
